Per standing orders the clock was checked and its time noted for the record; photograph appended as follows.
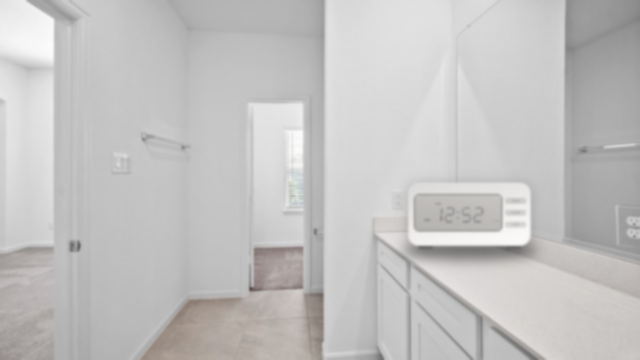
12:52
